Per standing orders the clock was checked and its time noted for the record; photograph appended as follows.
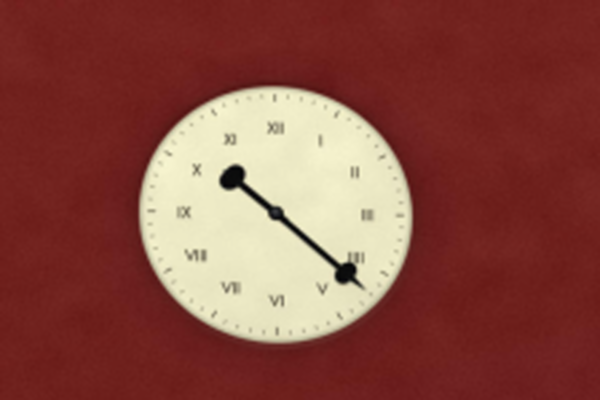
10:22
